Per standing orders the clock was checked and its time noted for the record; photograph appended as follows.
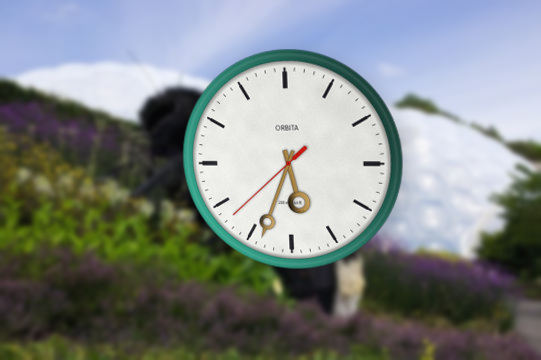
5:33:38
